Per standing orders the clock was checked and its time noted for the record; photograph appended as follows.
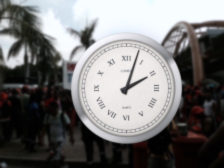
2:03
